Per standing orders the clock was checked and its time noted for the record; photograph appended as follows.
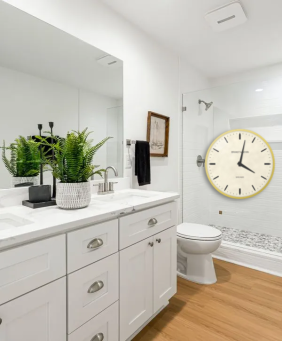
4:02
